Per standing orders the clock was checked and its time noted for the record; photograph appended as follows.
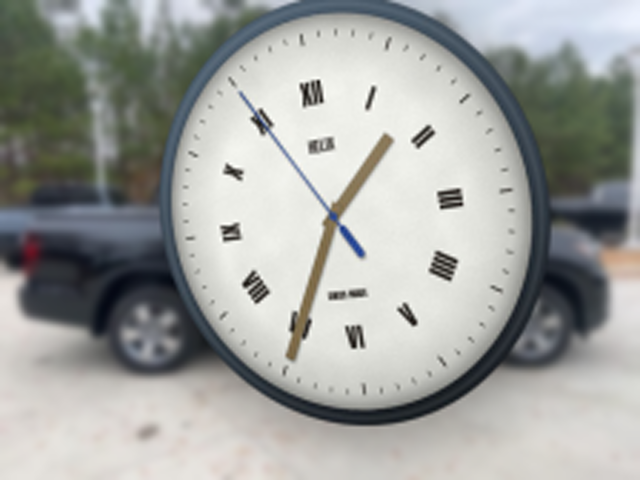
1:34:55
